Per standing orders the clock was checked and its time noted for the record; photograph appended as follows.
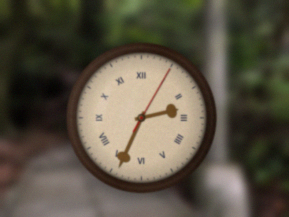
2:34:05
